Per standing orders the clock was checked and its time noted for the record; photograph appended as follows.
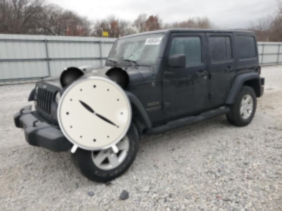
10:20
